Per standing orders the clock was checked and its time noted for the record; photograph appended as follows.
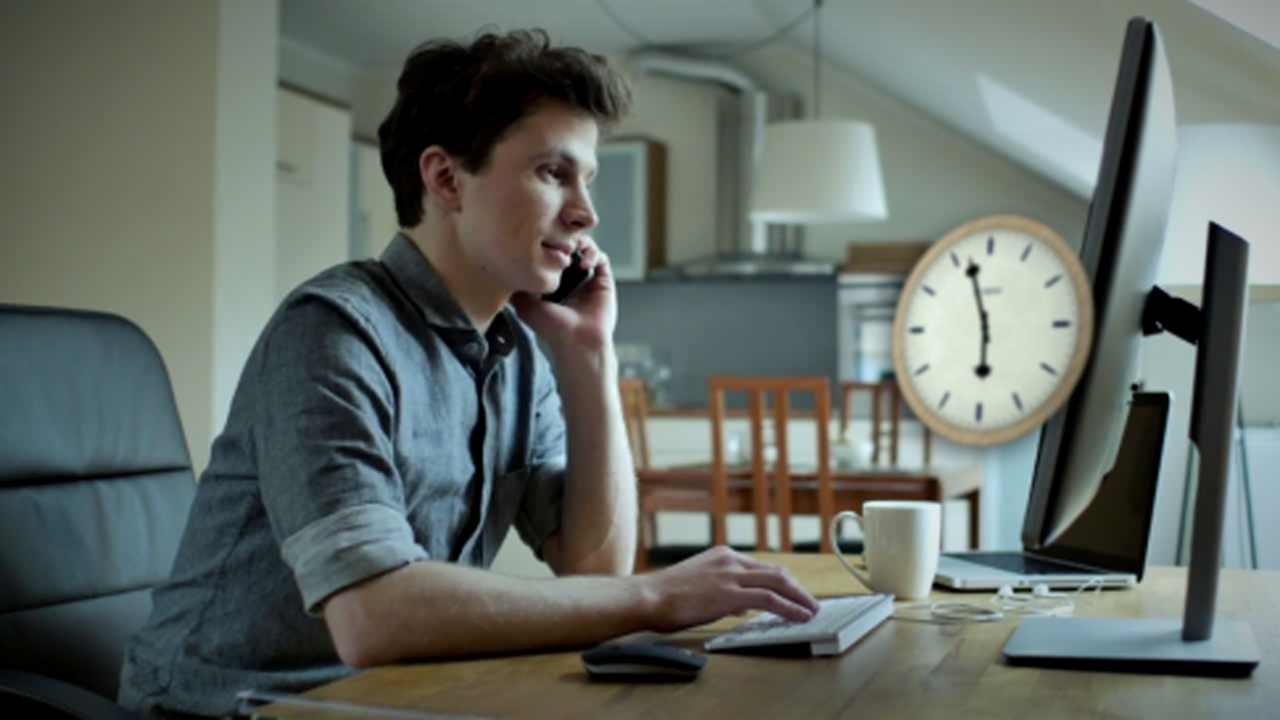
5:57
